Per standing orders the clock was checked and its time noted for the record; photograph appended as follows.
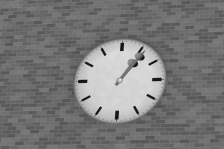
1:06
